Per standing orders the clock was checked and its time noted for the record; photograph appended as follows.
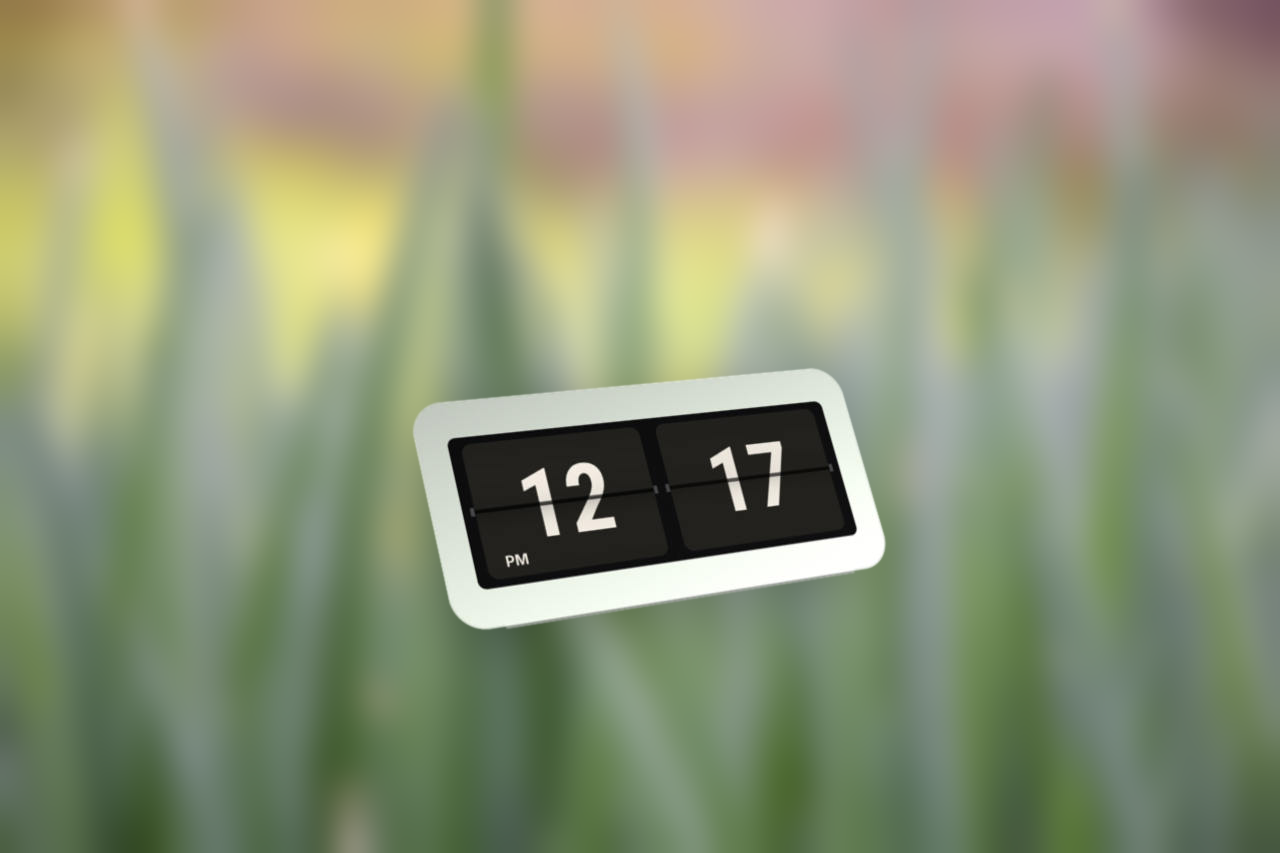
12:17
